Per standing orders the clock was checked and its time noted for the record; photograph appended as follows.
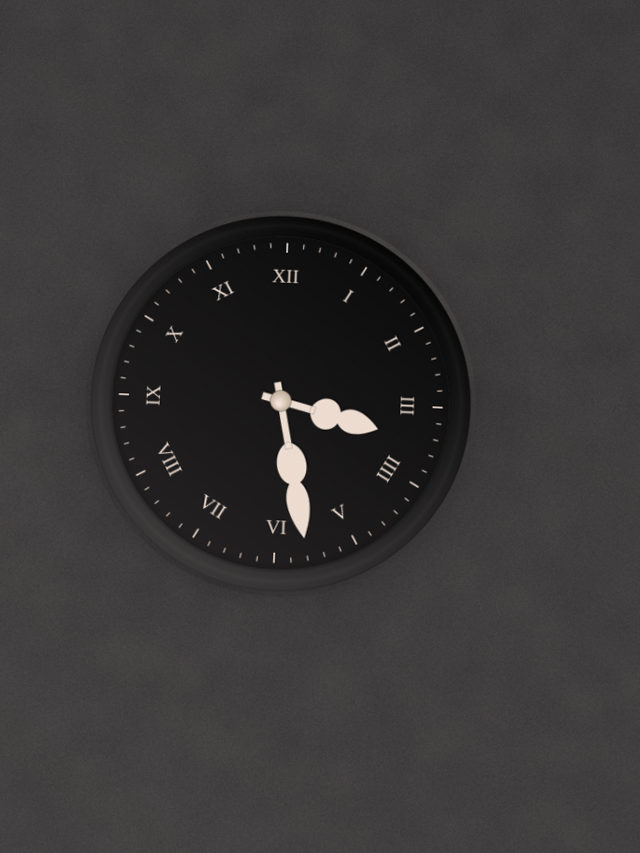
3:28
